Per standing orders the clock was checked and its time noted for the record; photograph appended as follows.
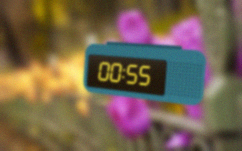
0:55
